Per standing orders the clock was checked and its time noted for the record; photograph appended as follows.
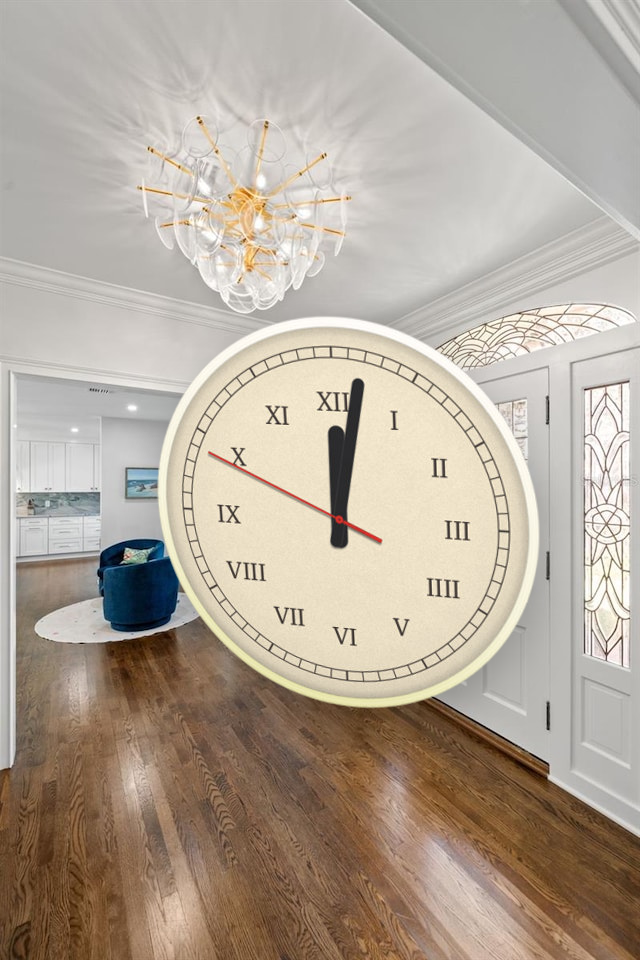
12:01:49
